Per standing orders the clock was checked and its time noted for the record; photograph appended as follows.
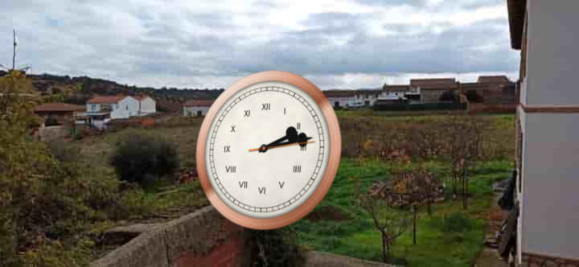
2:13:14
